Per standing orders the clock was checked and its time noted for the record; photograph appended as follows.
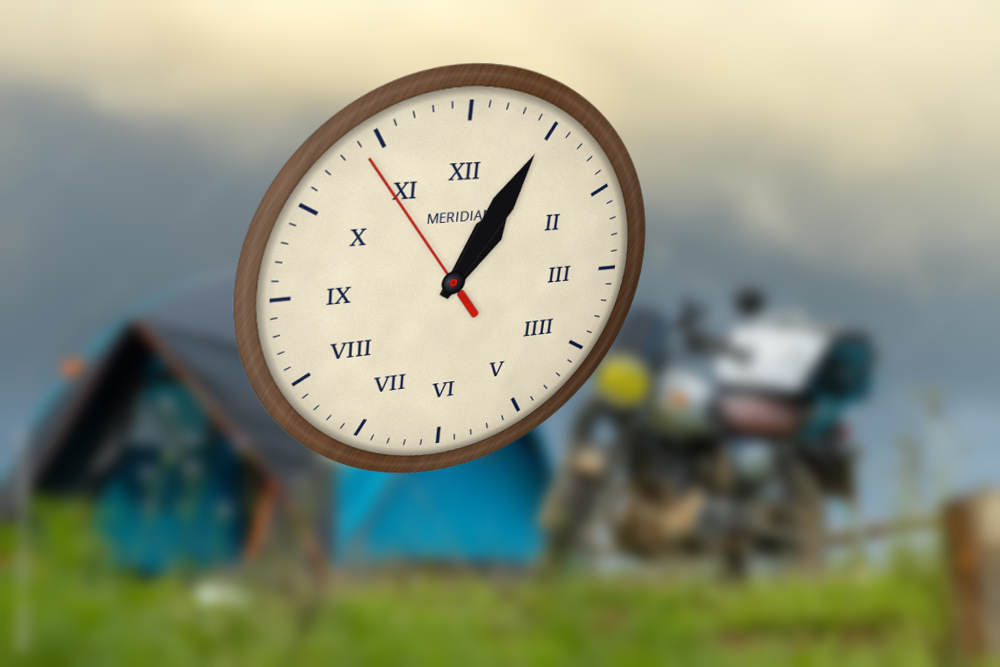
1:04:54
